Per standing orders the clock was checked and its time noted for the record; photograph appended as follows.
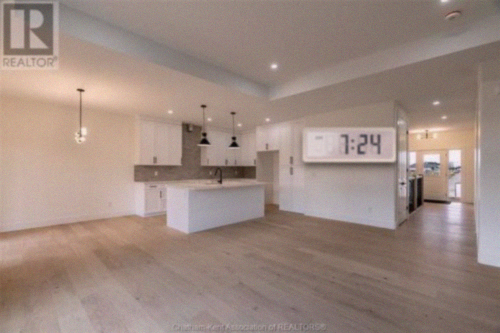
7:24
